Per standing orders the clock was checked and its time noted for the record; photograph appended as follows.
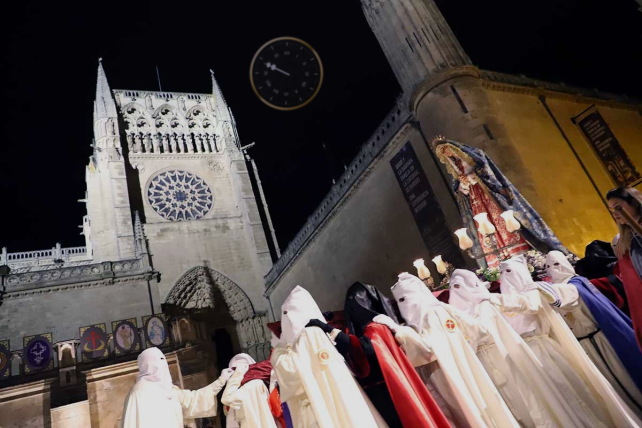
9:49
